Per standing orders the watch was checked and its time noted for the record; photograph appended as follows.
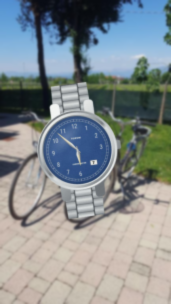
5:53
